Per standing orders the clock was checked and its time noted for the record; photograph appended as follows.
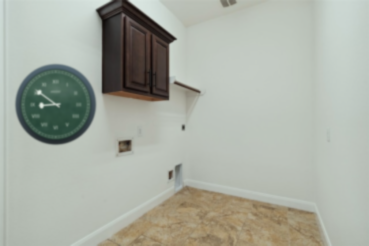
8:51
